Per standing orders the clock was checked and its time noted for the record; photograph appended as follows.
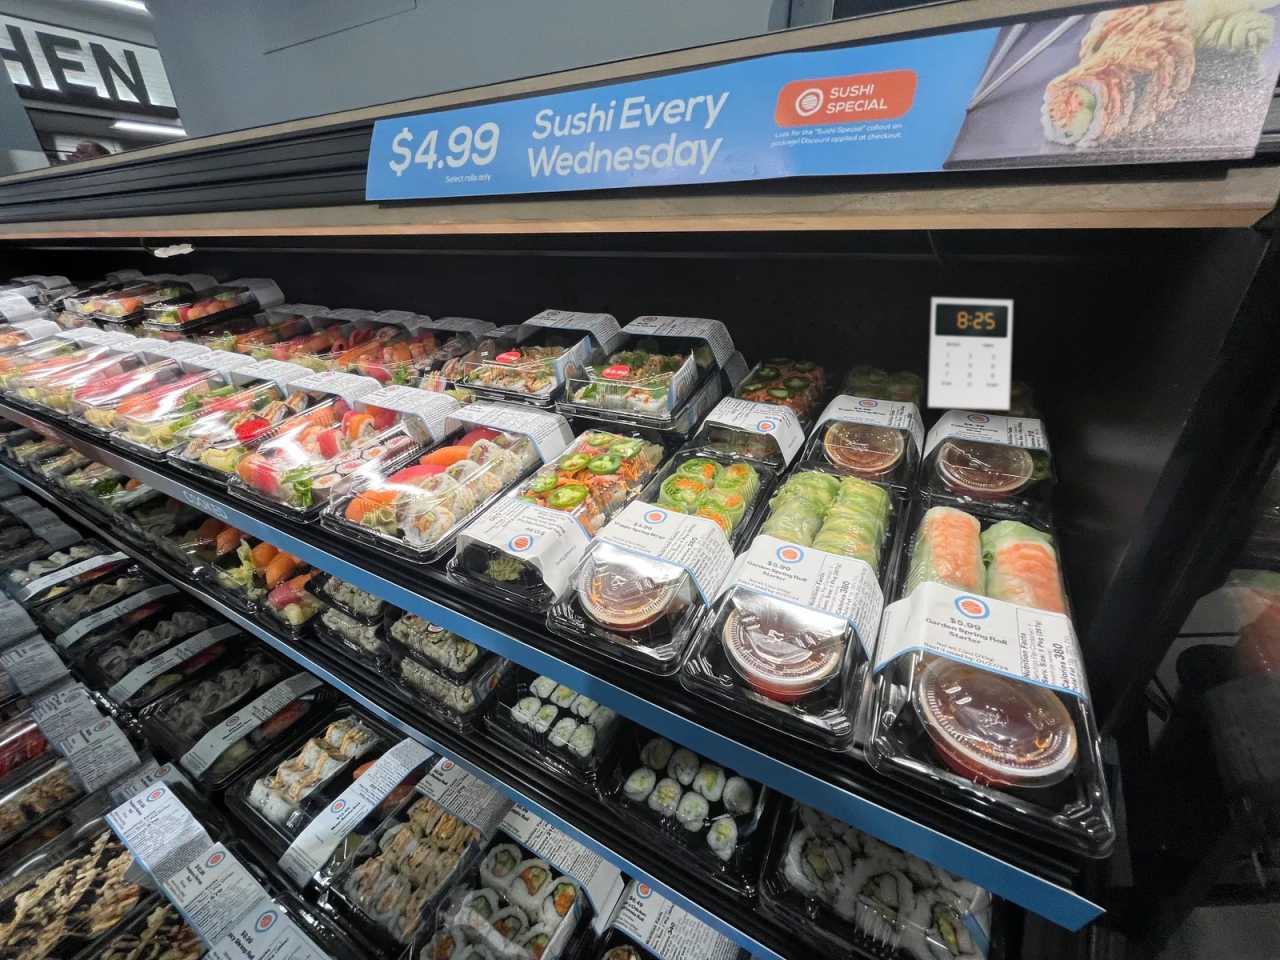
8:25
